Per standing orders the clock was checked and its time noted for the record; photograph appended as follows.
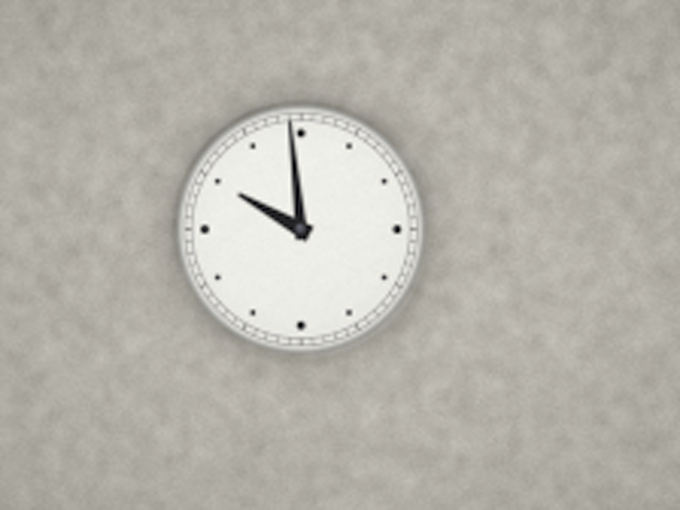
9:59
